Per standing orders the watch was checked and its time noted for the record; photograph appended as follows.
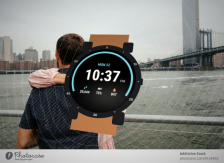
10:37
